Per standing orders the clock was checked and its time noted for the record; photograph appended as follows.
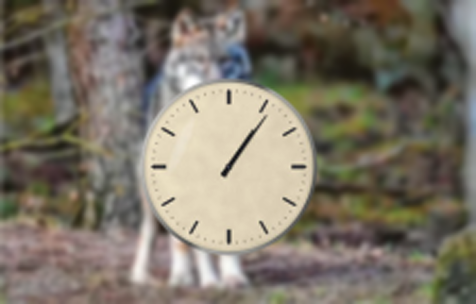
1:06
